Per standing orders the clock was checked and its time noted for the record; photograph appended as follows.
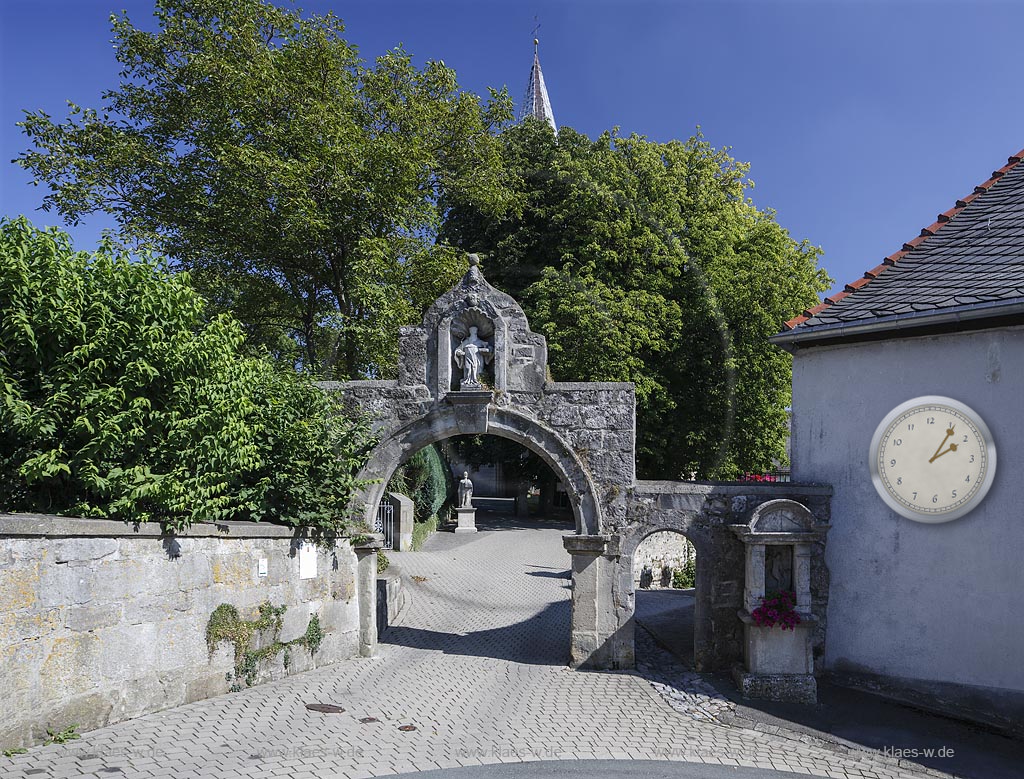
2:06
